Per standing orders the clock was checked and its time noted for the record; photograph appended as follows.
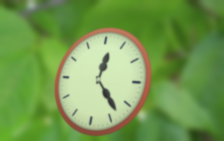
12:23
